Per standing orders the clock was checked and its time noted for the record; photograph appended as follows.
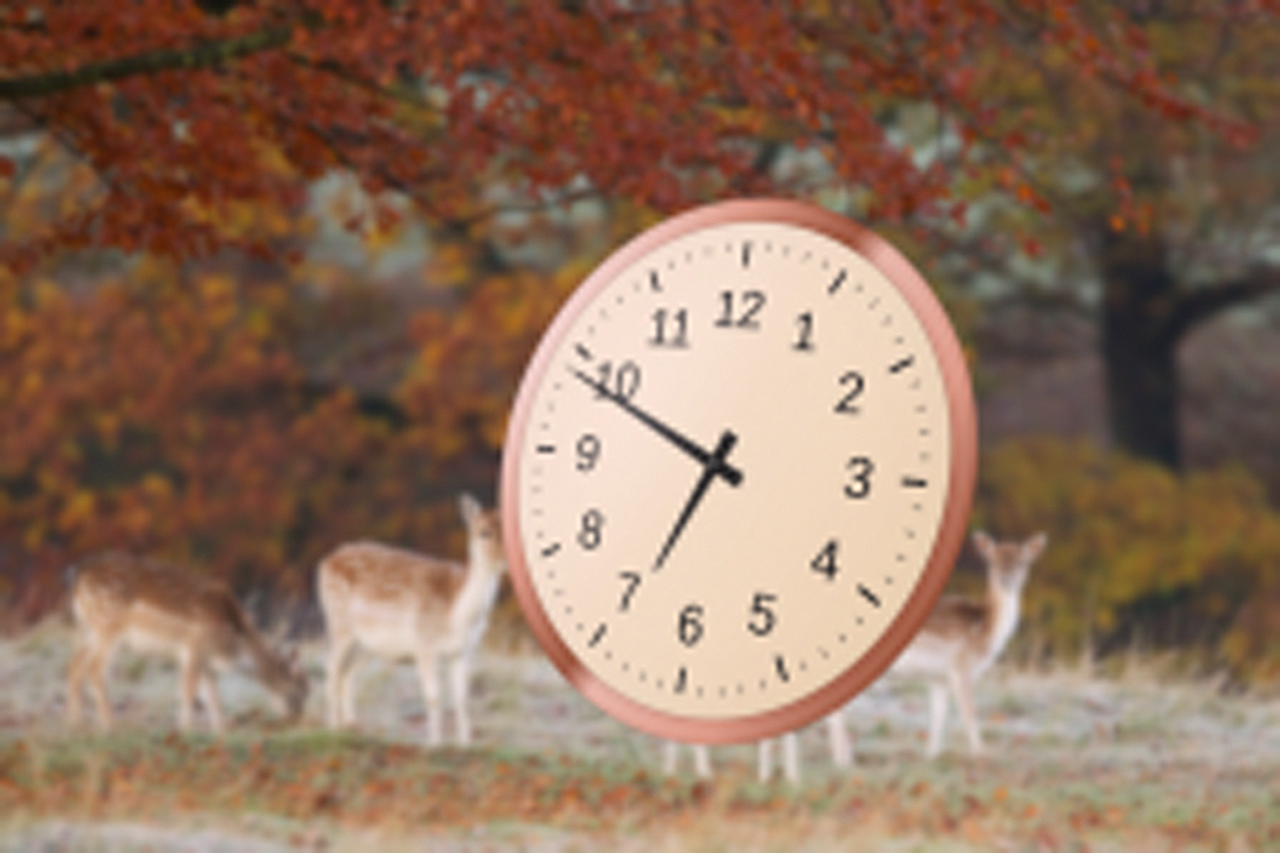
6:49
